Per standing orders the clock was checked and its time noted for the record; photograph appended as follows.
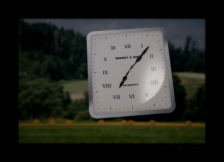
7:07
